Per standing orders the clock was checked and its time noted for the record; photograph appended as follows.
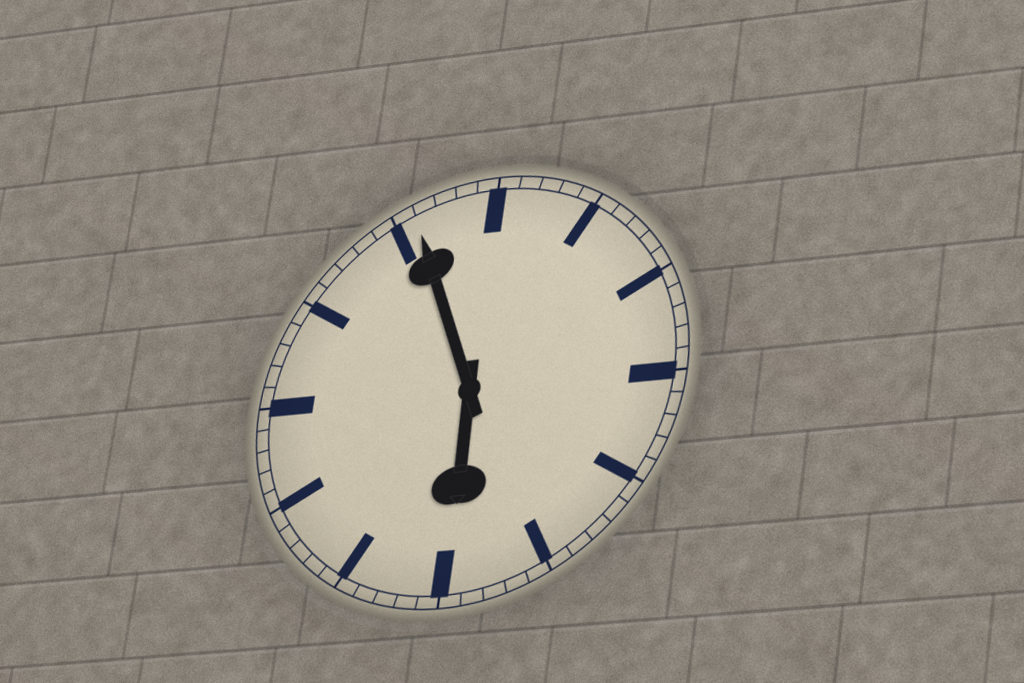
5:56
